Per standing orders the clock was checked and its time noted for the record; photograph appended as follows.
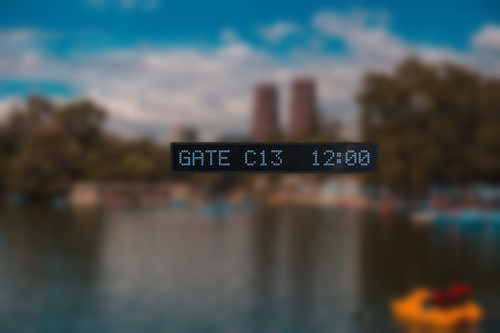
12:00
